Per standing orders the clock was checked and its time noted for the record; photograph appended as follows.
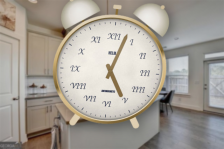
5:03
